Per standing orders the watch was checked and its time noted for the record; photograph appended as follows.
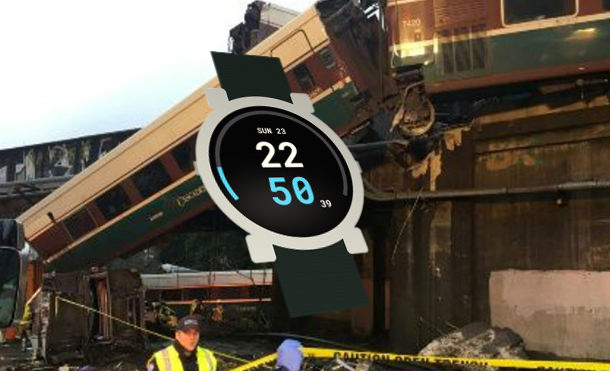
22:50:39
